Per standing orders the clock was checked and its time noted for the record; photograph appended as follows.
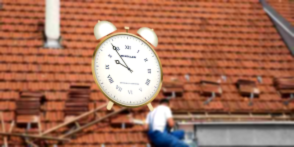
9:54
